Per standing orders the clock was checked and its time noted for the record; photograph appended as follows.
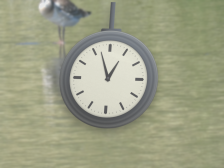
12:57
